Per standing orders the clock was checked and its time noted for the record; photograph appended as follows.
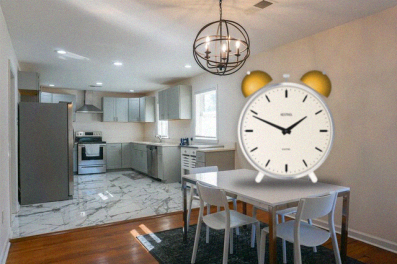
1:49
